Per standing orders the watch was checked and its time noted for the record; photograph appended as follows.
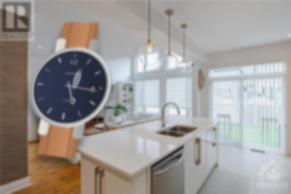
5:16
